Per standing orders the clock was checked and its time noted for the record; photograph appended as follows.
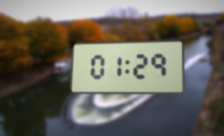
1:29
